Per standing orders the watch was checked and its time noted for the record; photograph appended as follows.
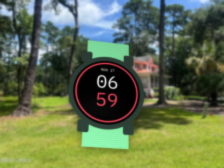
6:59
